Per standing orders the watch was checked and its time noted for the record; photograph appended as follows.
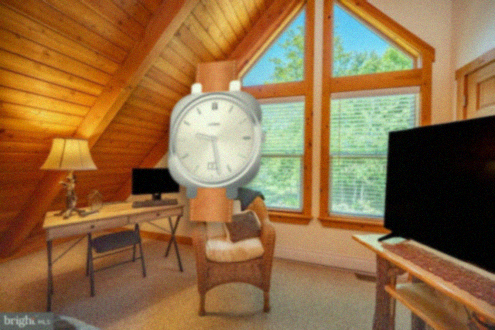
9:28
